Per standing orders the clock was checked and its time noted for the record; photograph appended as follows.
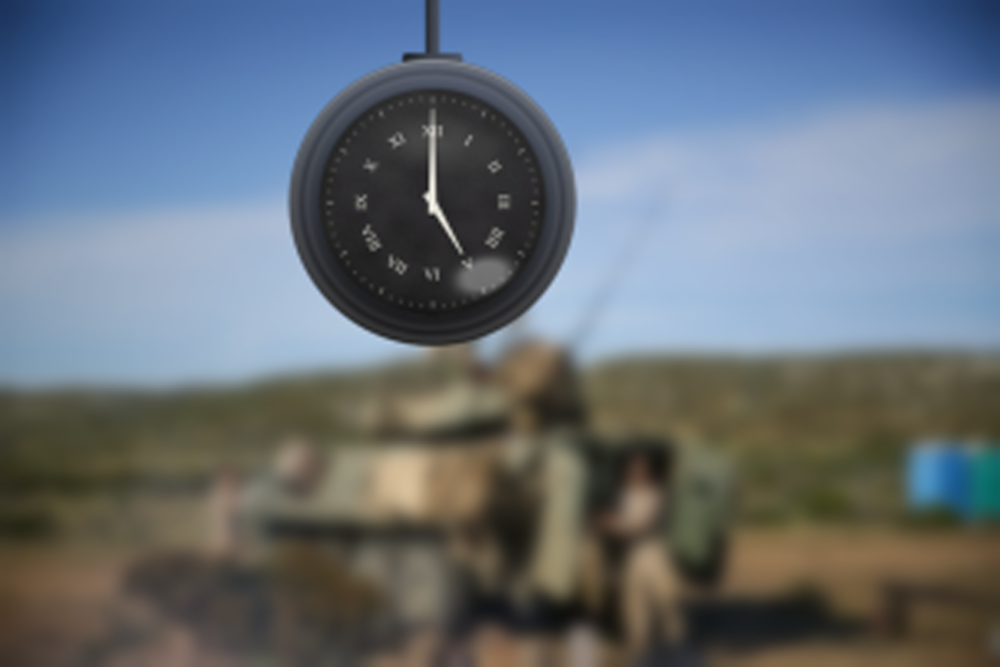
5:00
